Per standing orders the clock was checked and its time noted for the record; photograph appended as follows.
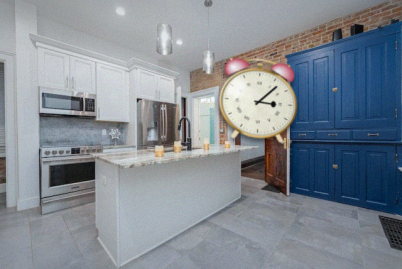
3:07
